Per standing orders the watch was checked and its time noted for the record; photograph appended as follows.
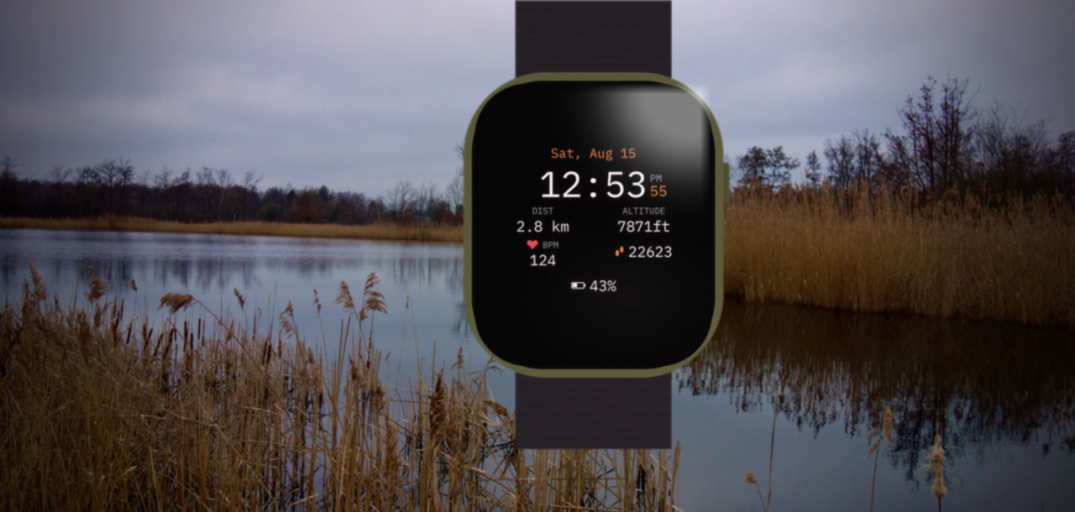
12:53:55
